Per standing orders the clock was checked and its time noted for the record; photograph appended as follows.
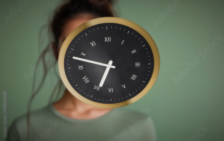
6:48
